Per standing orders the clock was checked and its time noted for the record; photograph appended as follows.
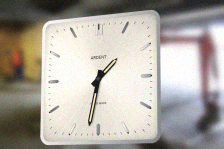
1:32
